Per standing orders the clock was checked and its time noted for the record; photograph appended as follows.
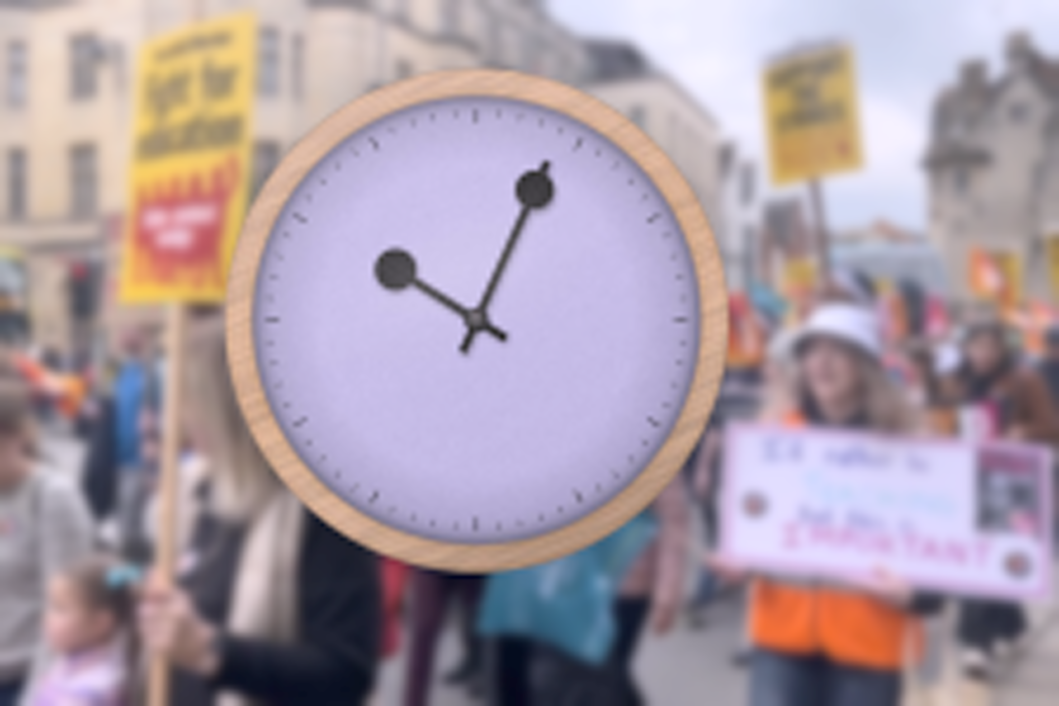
10:04
